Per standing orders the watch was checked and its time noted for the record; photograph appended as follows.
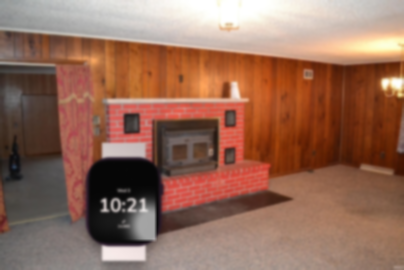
10:21
